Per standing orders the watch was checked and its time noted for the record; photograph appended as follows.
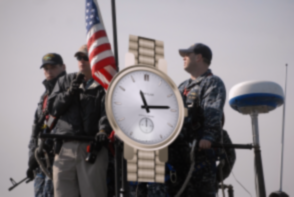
11:14
